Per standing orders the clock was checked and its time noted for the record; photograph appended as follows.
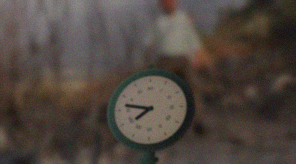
7:47
